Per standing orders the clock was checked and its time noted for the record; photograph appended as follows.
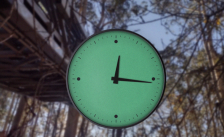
12:16
